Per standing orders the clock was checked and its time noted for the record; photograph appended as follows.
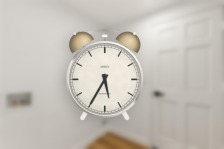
5:35
